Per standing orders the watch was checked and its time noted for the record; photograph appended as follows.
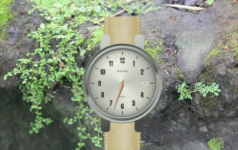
6:33
